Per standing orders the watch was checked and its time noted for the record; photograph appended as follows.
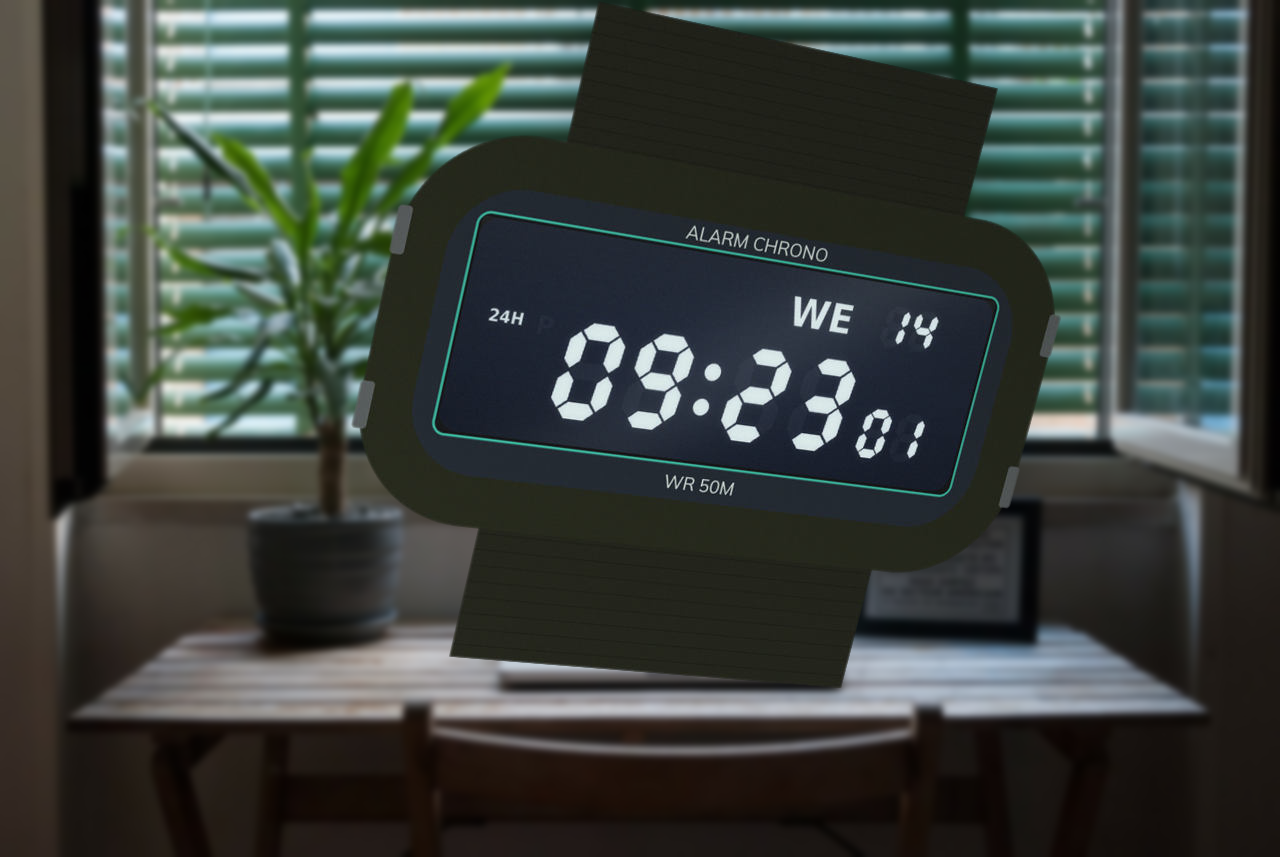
9:23:01
